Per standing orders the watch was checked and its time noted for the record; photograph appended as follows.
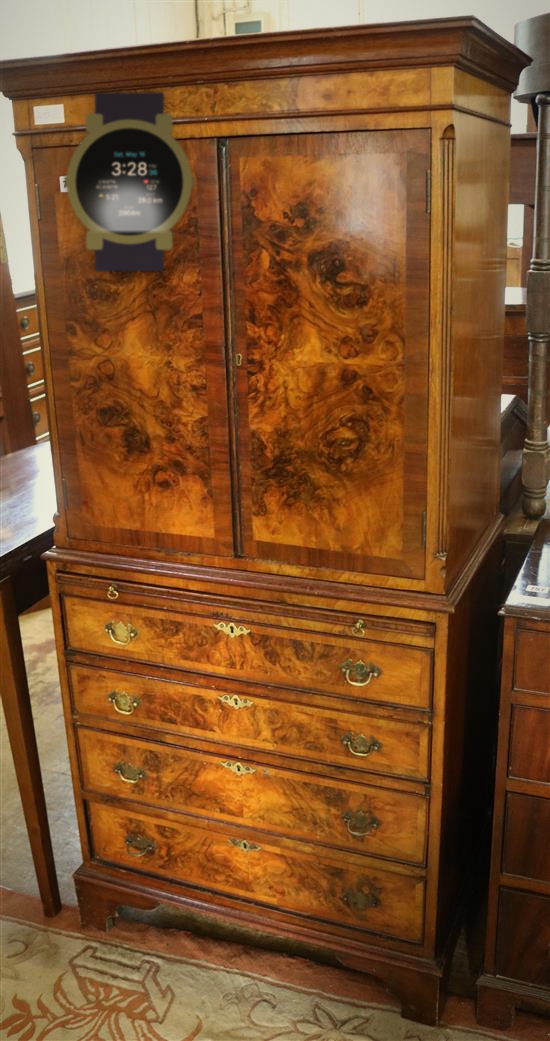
3:28
